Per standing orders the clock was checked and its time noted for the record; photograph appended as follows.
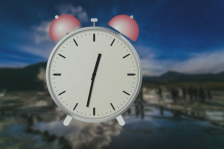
12:32
